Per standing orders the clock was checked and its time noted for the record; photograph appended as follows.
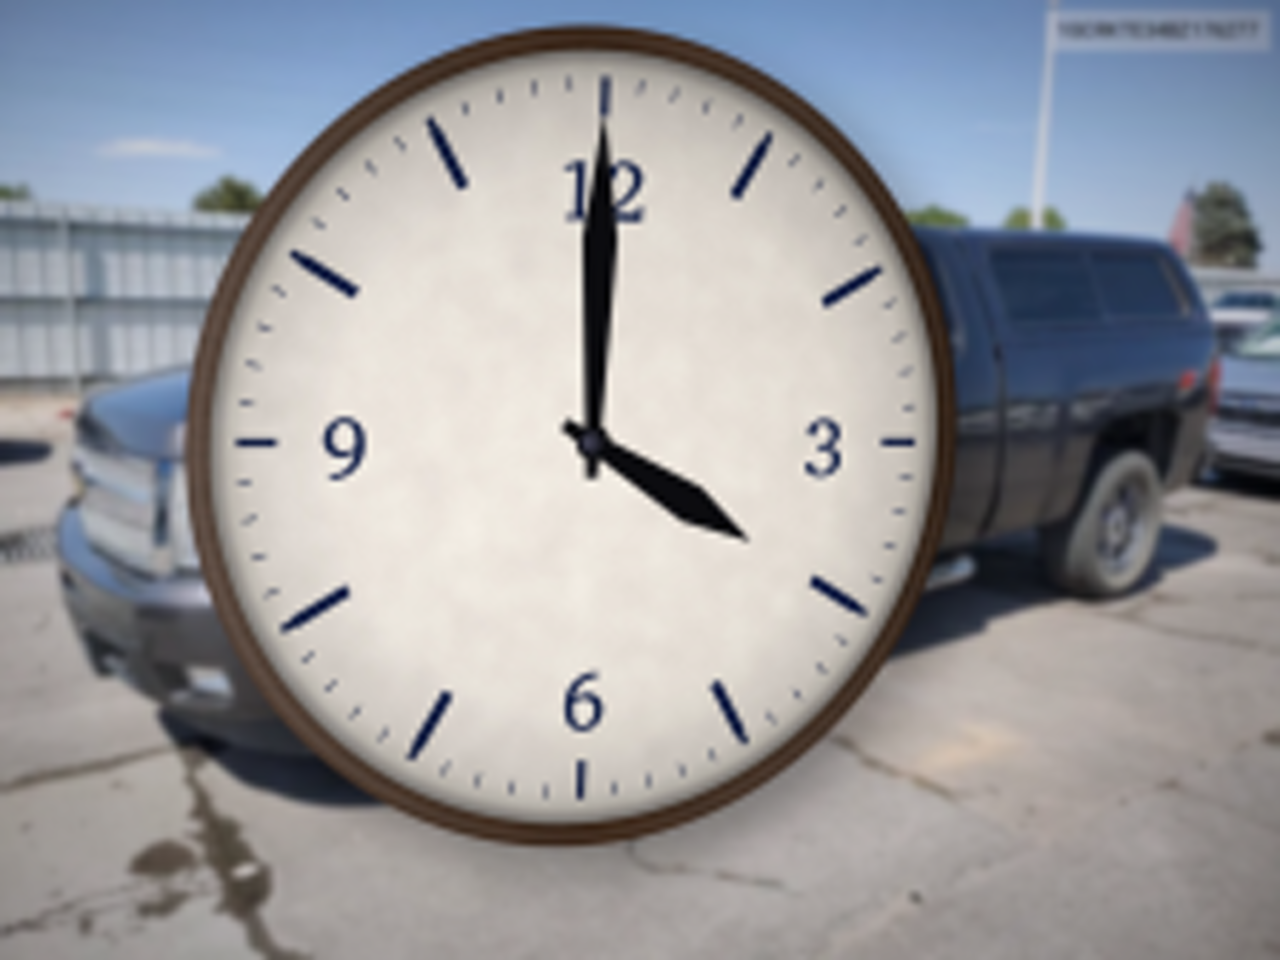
4:00
